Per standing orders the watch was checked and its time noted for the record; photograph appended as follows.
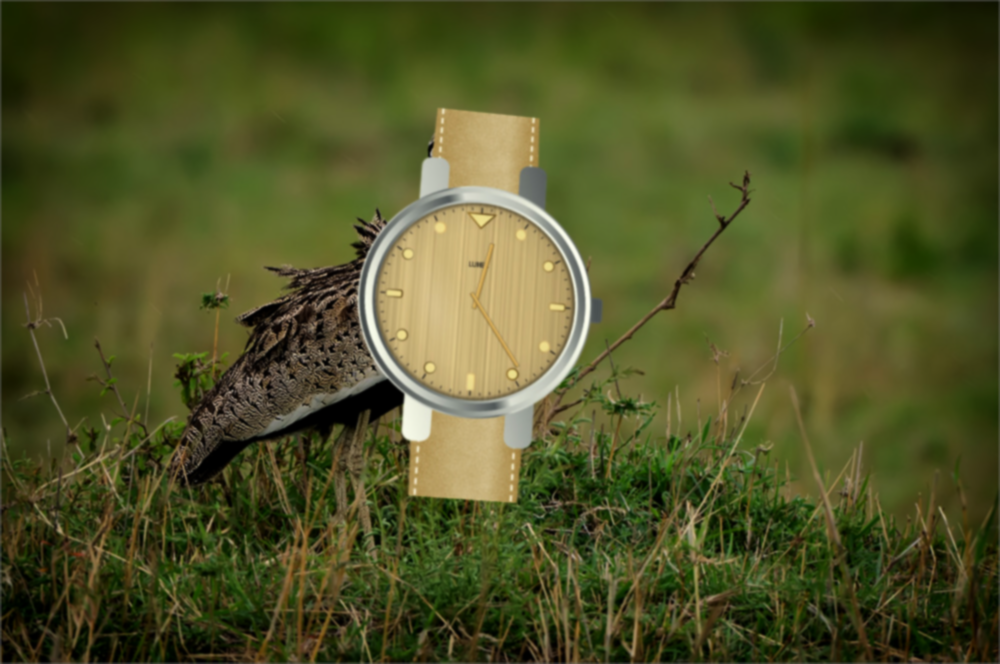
12:24
